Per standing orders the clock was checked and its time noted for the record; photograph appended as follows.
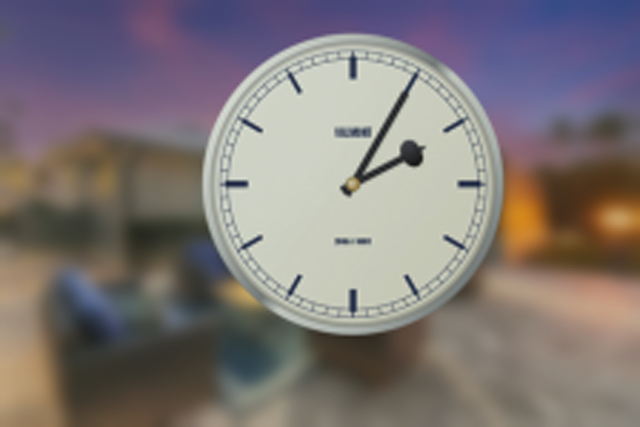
2:05
